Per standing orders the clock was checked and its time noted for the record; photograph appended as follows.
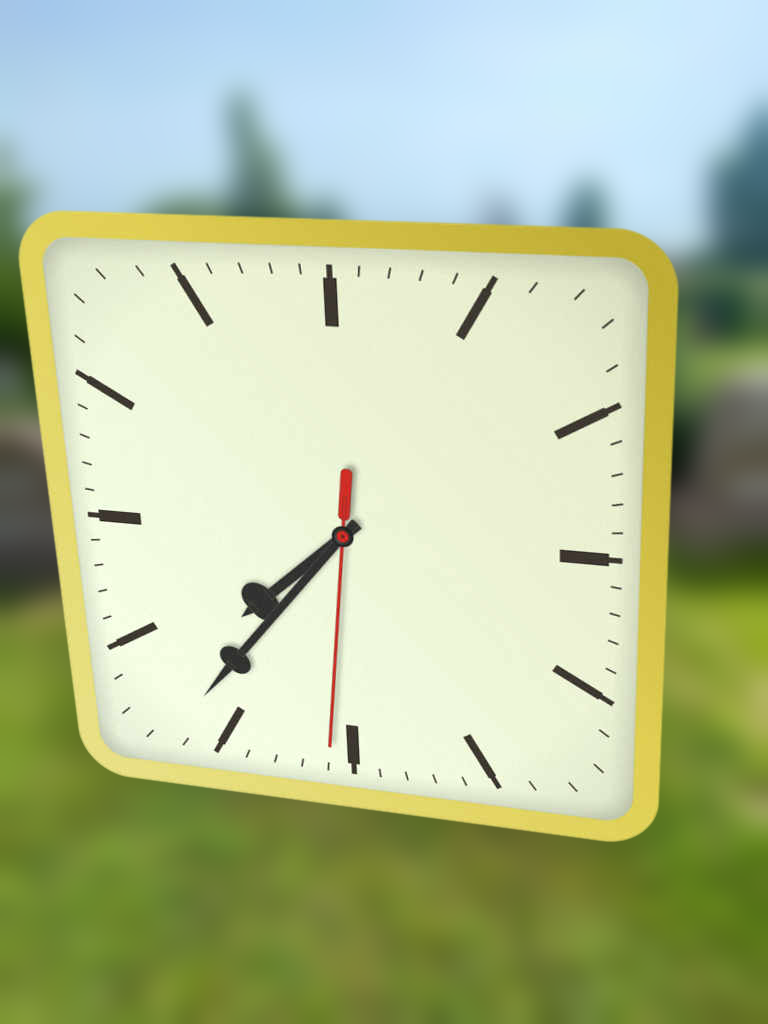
7:36:31
